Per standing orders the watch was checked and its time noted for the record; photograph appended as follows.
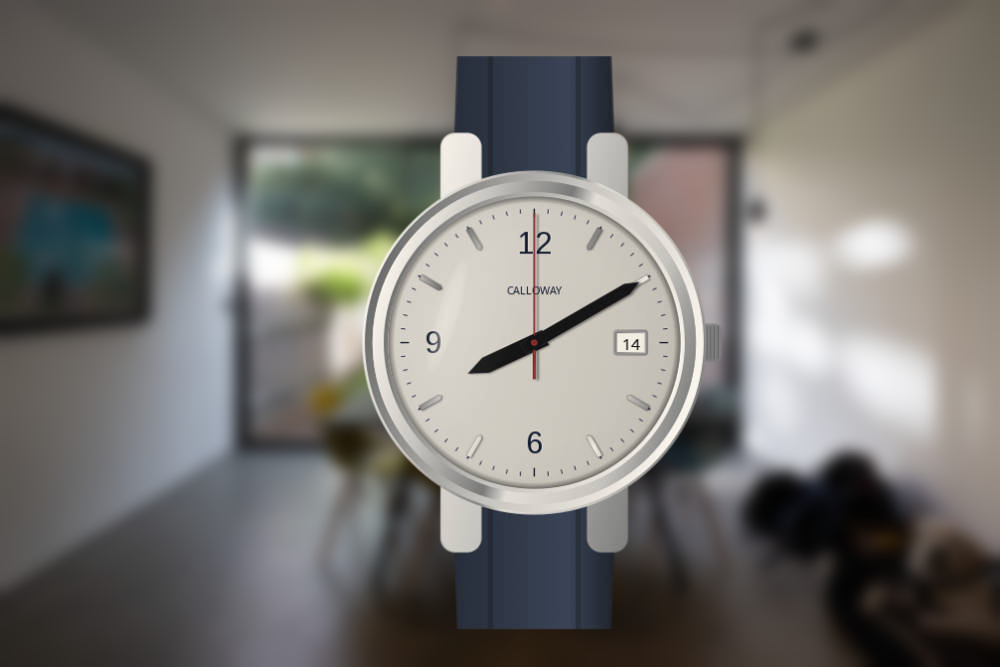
8:10:00
